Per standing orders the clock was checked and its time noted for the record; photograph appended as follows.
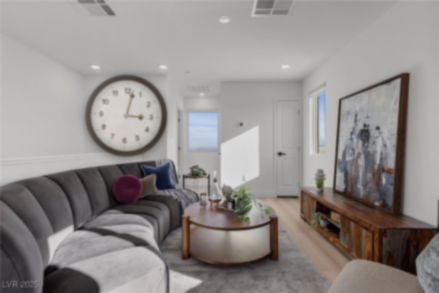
3:02
